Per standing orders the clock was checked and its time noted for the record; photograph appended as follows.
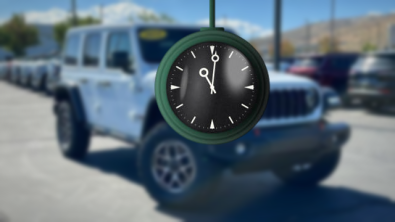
11:01
